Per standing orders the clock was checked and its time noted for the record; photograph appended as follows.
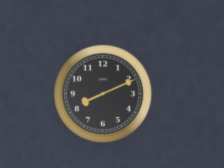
8:11
